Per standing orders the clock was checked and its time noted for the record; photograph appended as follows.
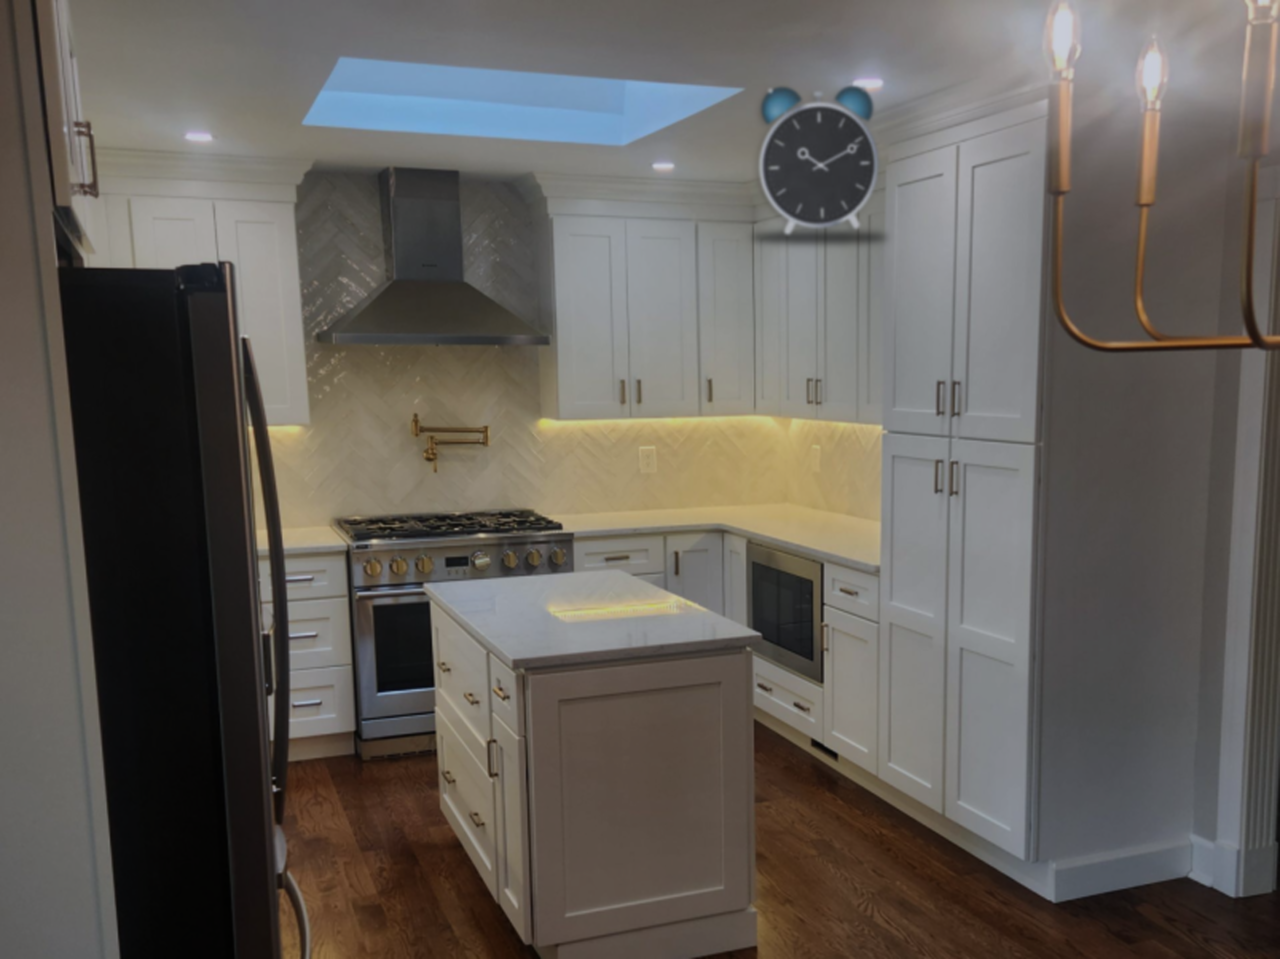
10:11
